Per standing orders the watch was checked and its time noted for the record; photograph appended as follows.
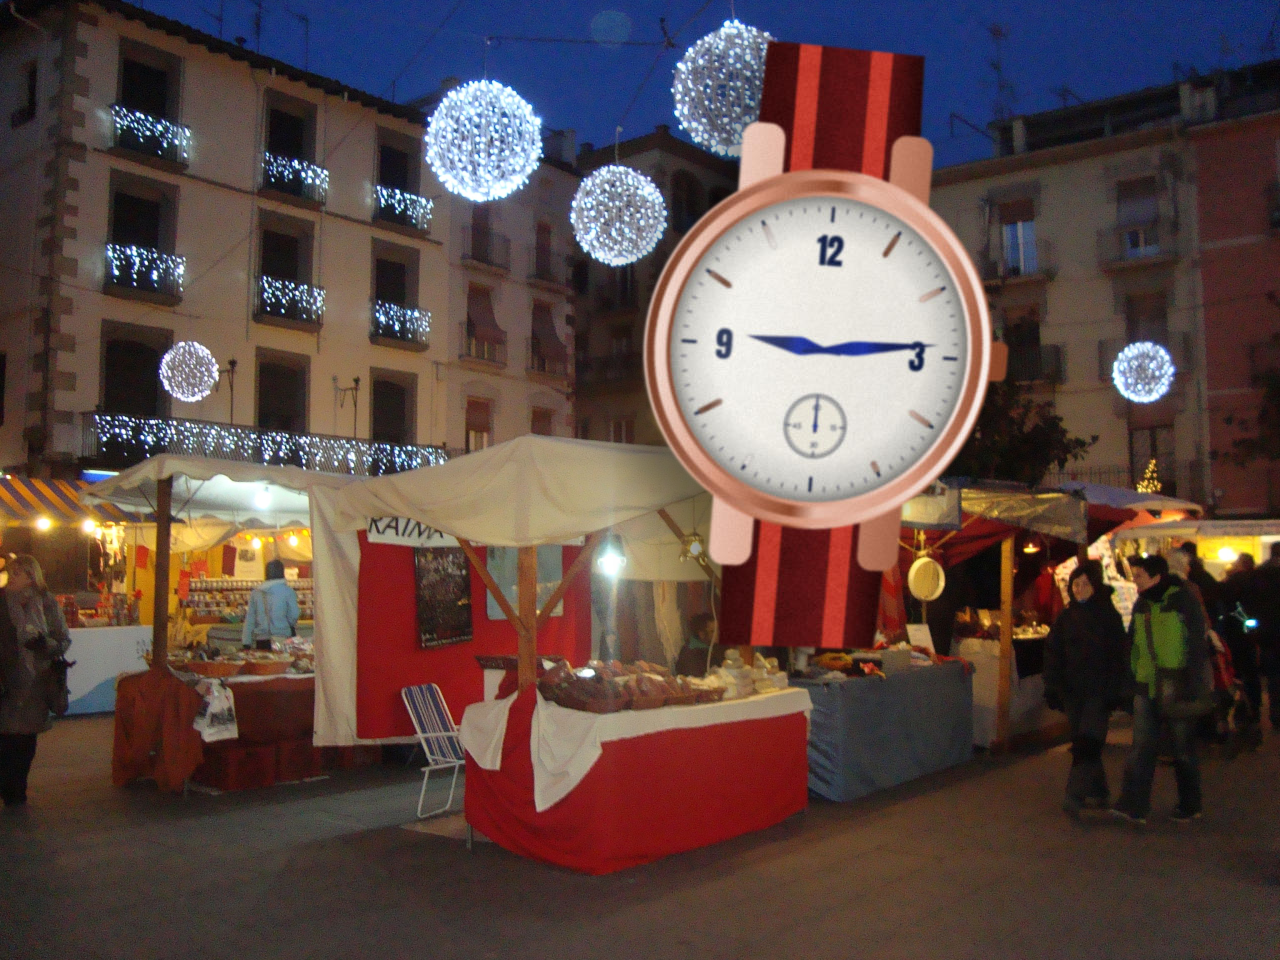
9:14
